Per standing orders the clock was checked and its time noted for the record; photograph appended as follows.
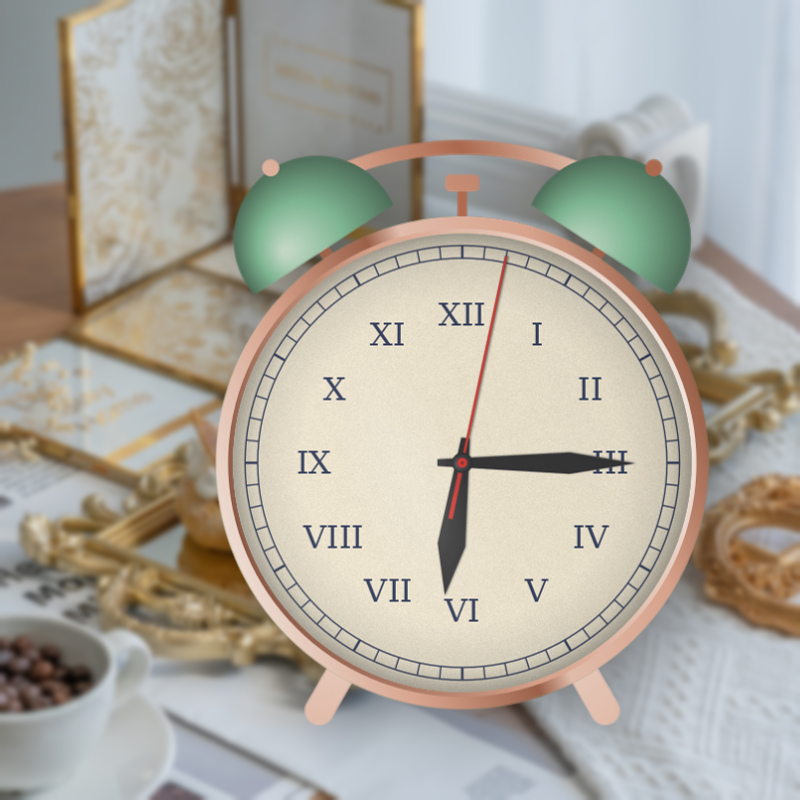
6:15:02
